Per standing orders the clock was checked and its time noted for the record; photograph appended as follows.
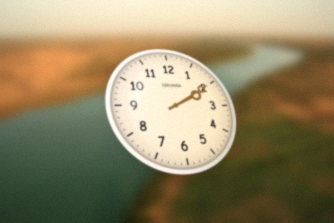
2:10
